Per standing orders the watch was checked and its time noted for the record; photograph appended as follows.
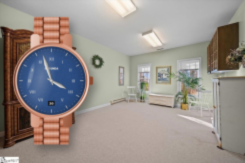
3:57
